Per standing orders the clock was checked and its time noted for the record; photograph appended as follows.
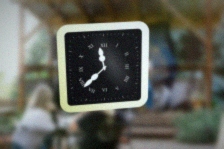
11:38
